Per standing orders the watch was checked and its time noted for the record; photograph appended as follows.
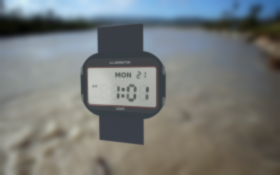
1:01
